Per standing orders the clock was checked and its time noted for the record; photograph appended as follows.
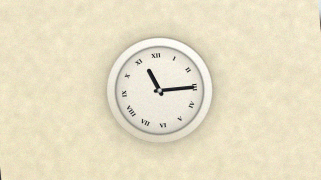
11:15
